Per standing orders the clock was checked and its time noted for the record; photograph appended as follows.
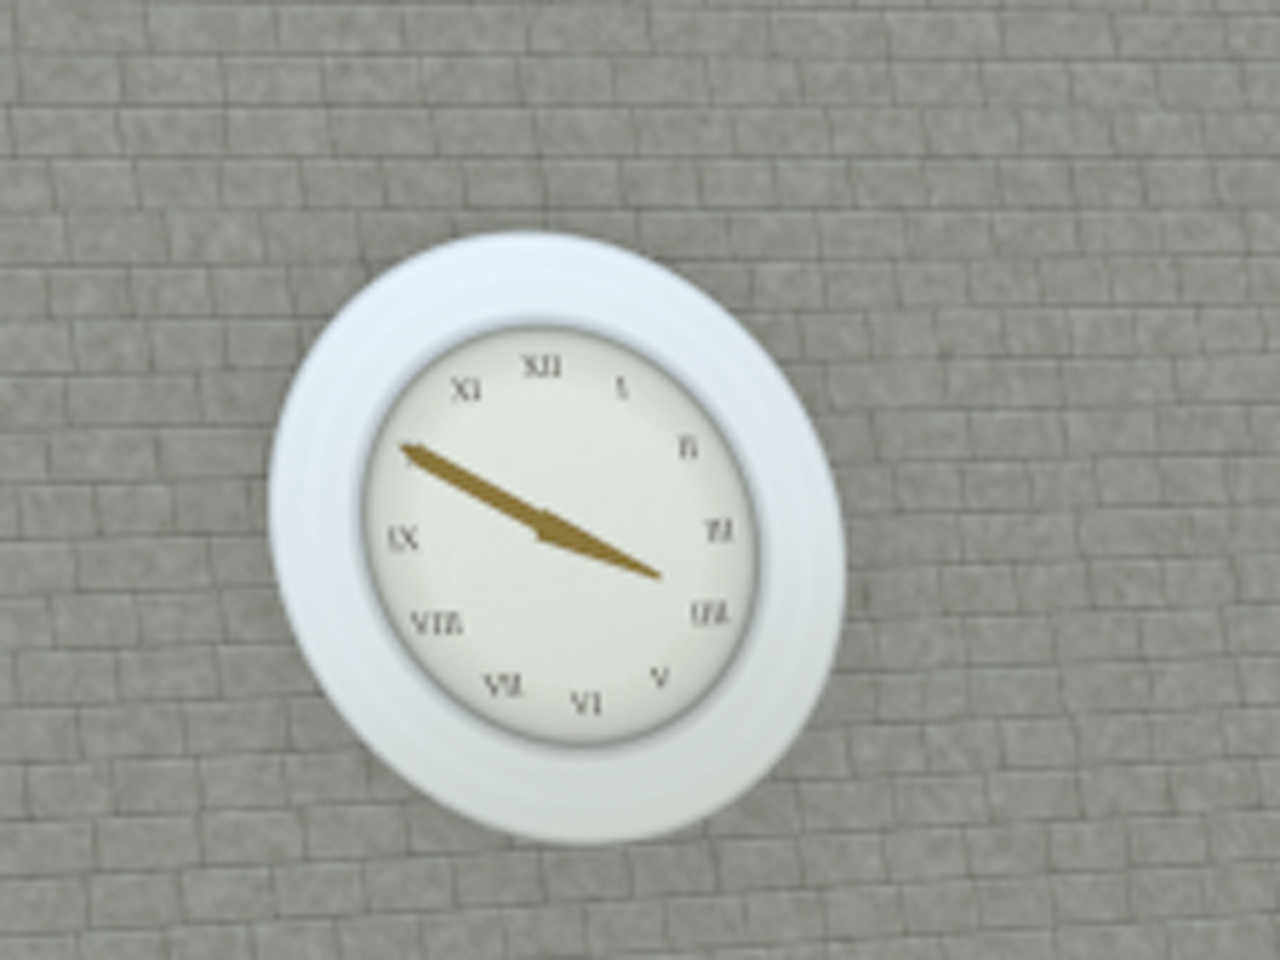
3:50
